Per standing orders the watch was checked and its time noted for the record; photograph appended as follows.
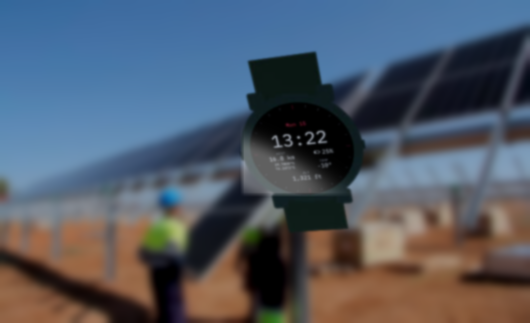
13:22
